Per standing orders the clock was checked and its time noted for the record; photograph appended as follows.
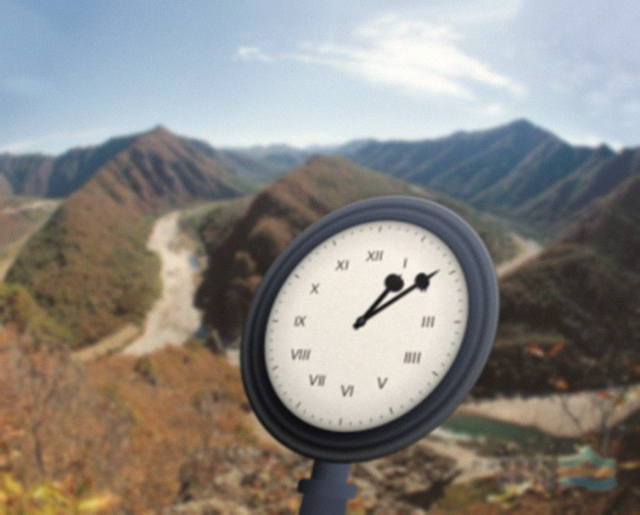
1:09
